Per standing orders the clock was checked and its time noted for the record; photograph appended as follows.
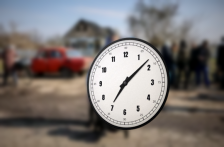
7:08
